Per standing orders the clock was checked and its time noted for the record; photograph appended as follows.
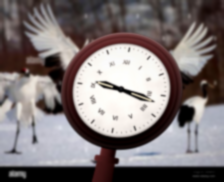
9:17
